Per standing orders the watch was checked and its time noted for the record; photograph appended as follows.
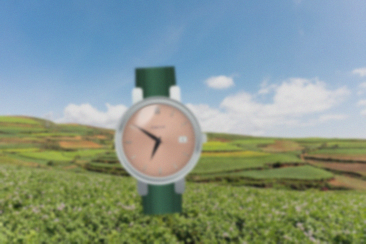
6:51
